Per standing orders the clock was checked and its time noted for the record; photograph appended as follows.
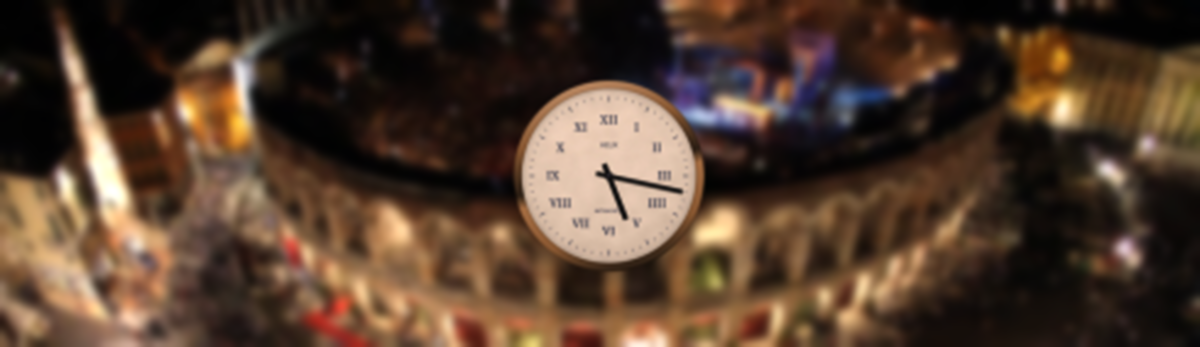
5:17
